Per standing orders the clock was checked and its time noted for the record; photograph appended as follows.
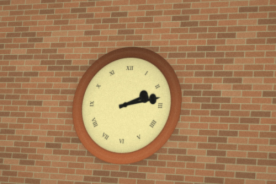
2:13
